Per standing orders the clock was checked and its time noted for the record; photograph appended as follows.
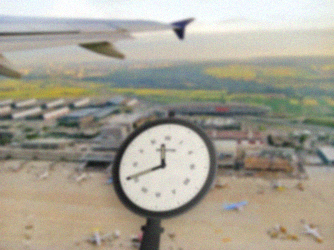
11:41
